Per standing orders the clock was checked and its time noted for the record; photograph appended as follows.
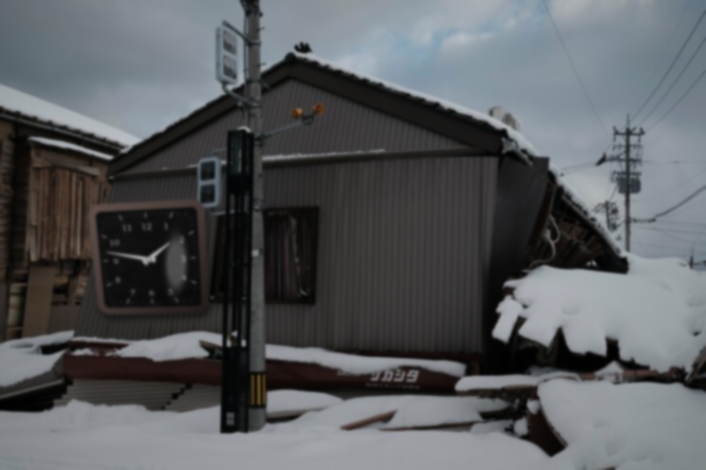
1:47
